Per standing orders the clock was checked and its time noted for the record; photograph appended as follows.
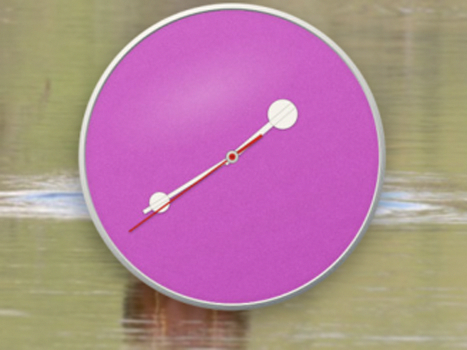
1:39:39
